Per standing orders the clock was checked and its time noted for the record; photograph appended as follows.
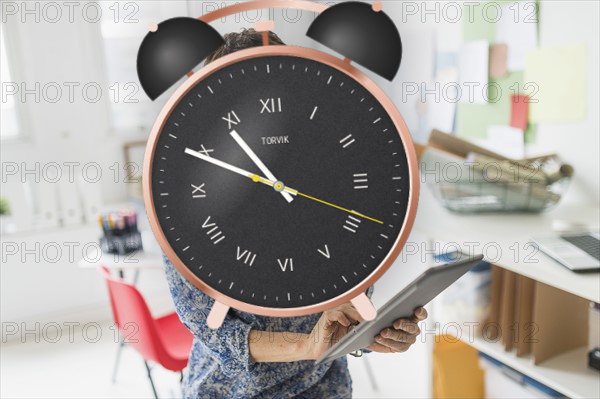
10:49:19
